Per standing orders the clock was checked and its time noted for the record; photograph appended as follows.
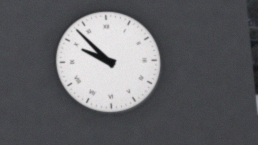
9:53
